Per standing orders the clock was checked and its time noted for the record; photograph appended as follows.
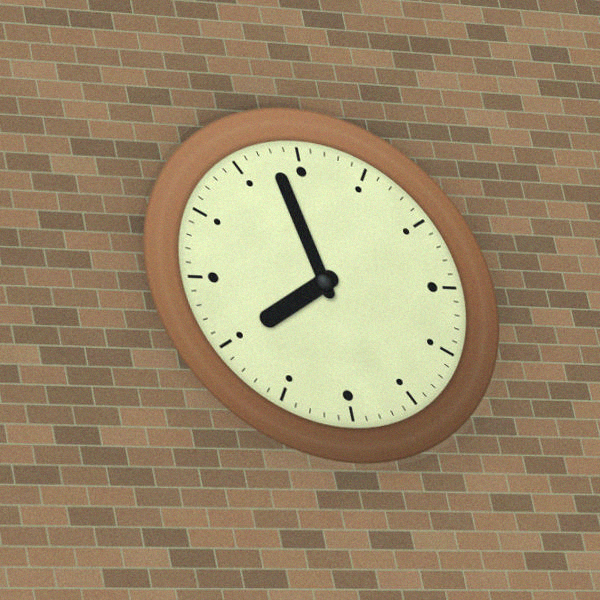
7:58
